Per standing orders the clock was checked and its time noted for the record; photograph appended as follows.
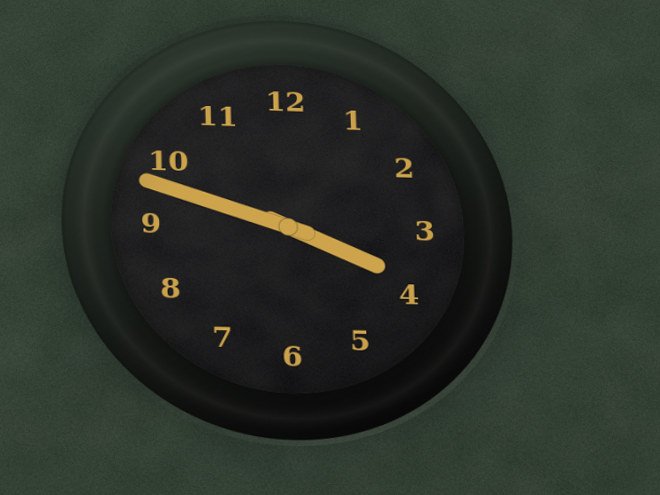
3:48
